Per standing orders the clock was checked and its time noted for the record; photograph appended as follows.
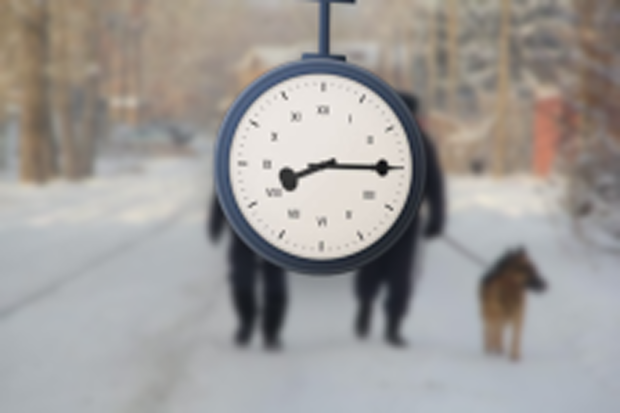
8:15
